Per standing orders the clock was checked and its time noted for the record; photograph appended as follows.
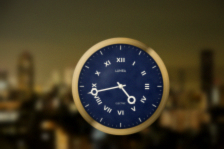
4:43
